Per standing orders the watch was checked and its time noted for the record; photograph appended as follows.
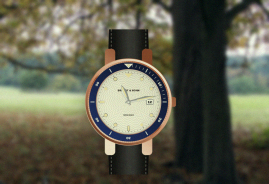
11:13
